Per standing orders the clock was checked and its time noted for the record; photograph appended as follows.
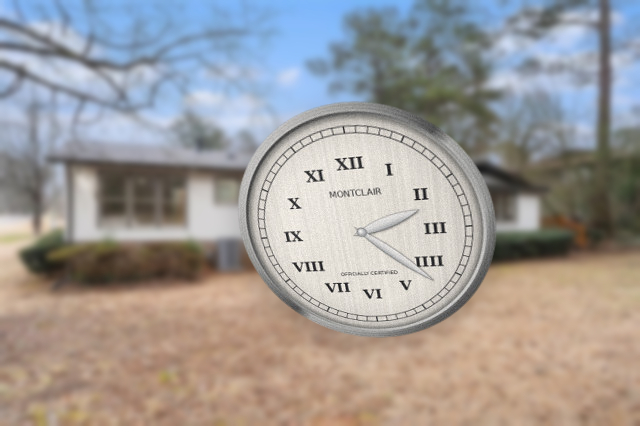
2:22
